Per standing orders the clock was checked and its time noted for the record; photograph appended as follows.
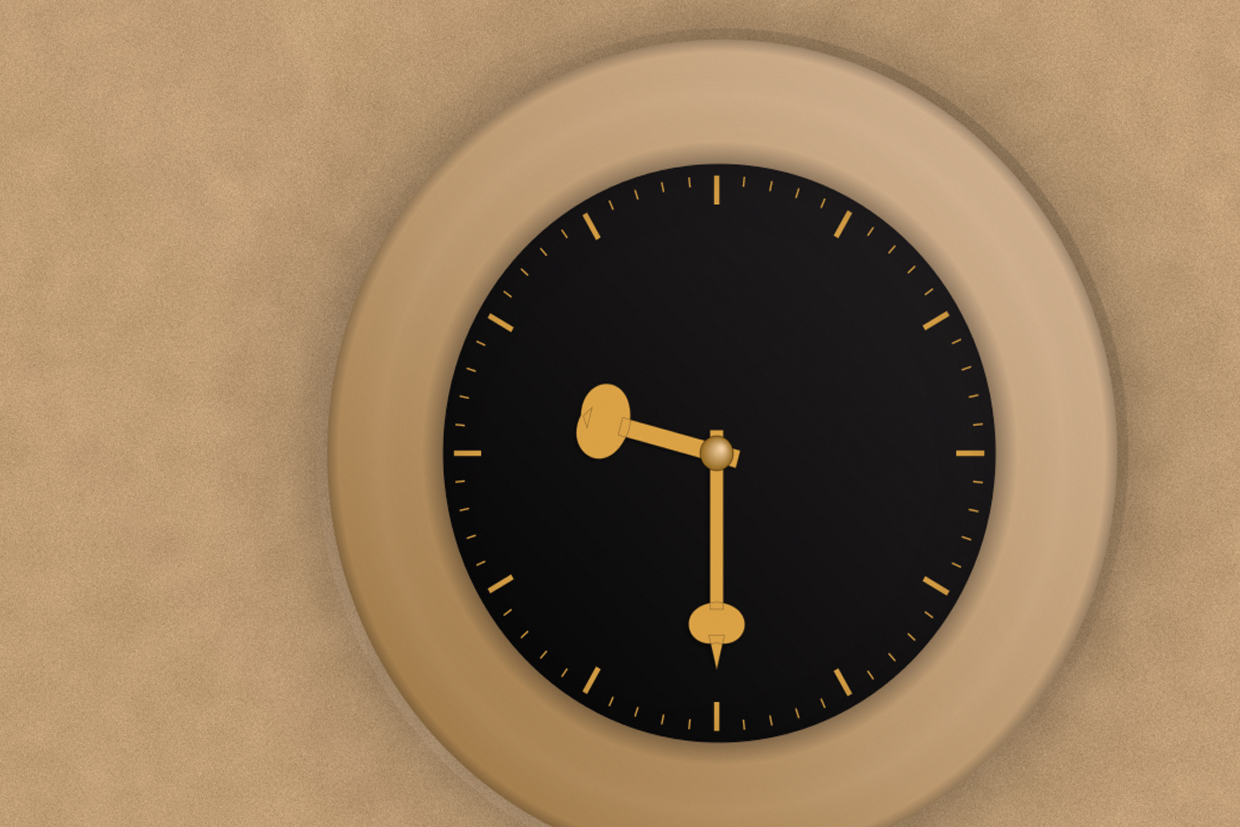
9:30
